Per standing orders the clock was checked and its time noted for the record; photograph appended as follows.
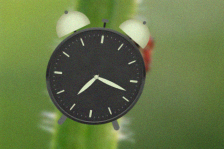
7:18
